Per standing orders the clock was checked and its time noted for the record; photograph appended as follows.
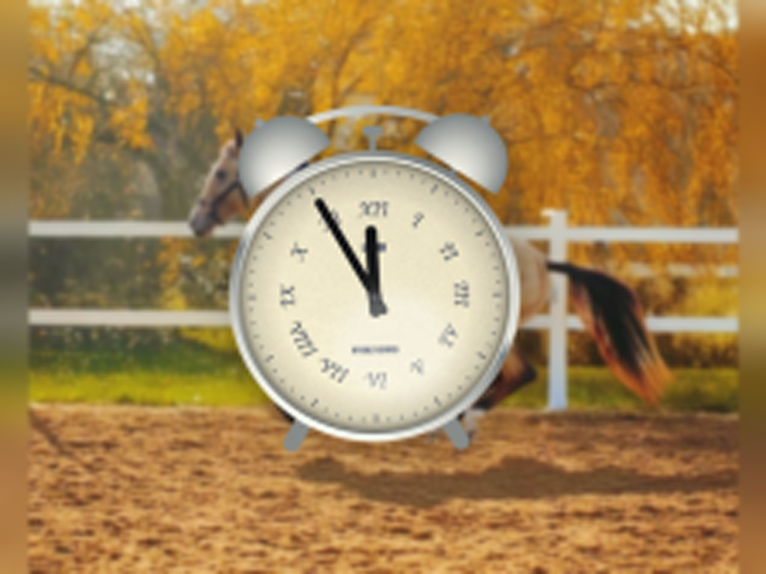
11:55
